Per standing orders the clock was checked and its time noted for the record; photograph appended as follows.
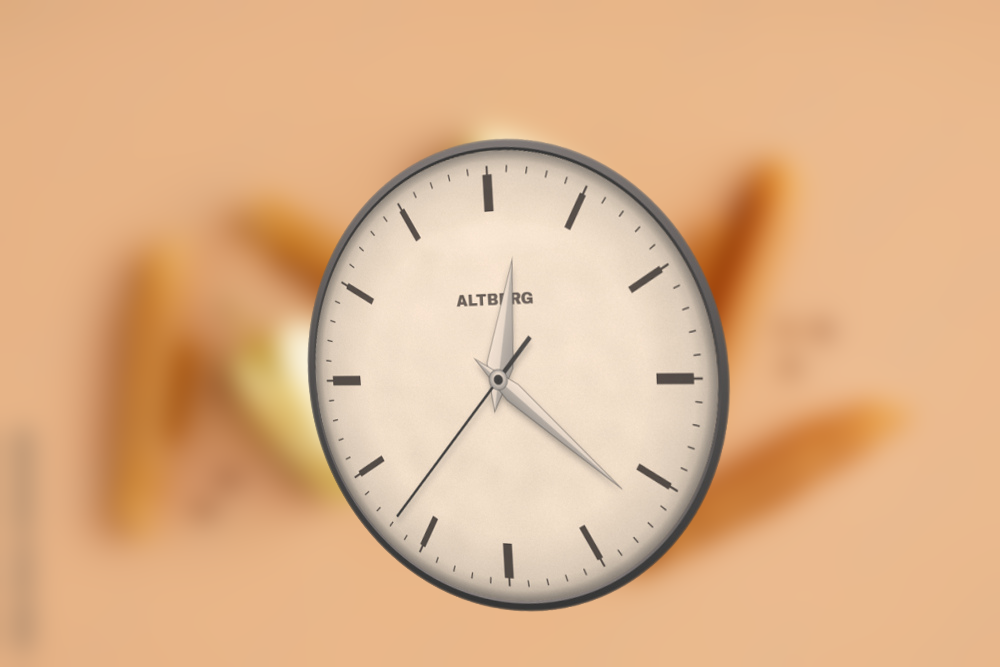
12:21:37
